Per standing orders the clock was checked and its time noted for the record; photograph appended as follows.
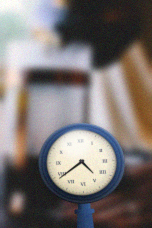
4:39
